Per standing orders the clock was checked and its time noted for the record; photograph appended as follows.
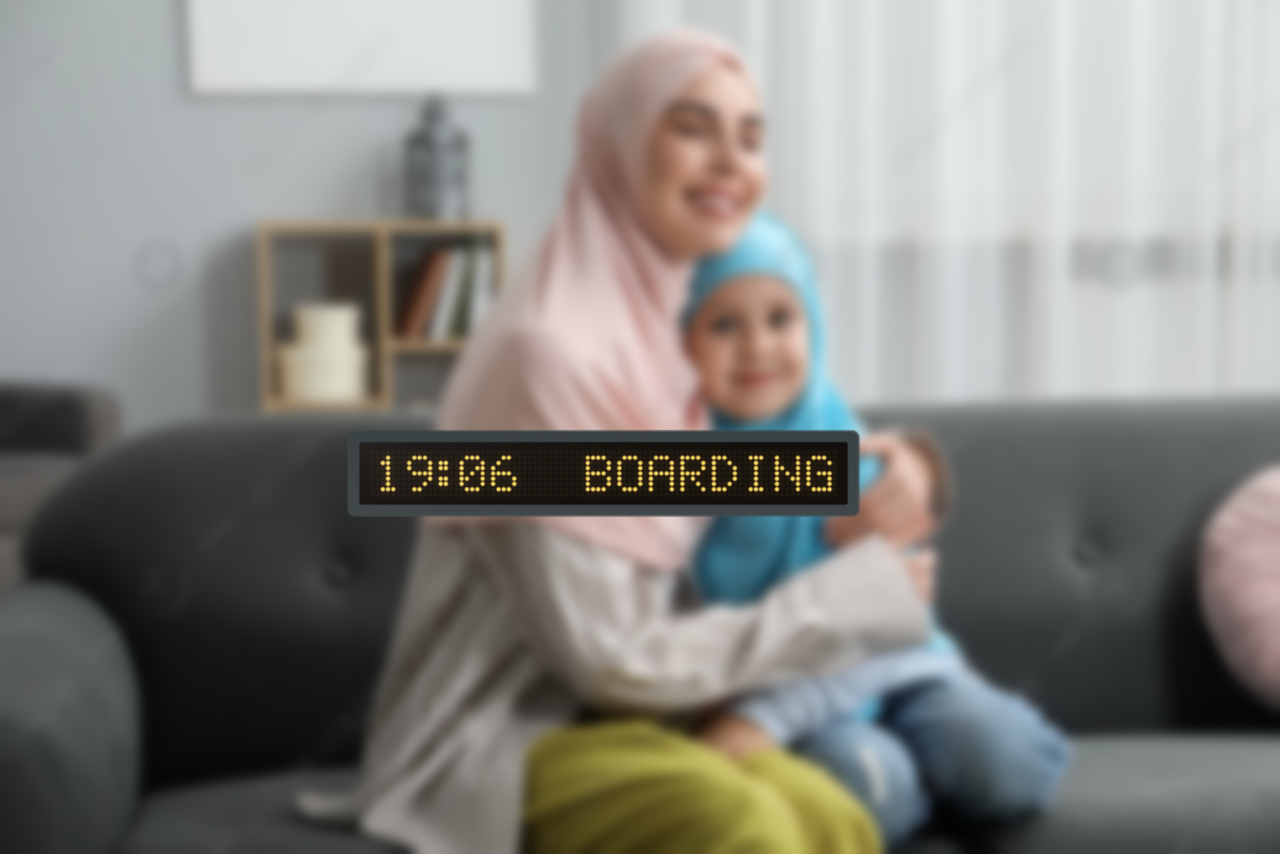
19:06
